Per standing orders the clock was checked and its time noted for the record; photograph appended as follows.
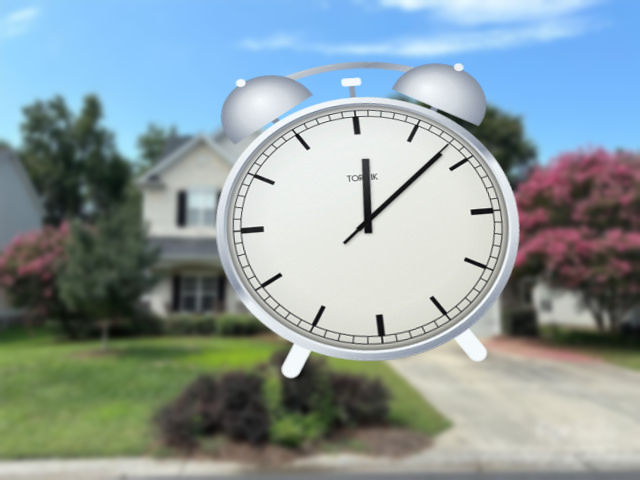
12:08:08
